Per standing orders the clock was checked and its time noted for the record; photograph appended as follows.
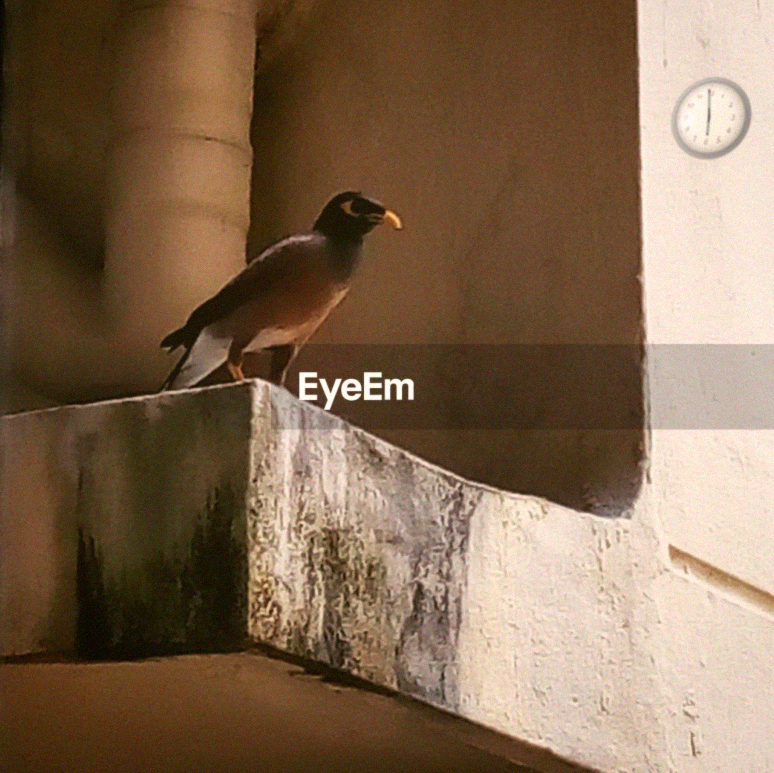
5:59
